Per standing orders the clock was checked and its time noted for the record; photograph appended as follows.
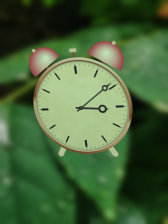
3:09
